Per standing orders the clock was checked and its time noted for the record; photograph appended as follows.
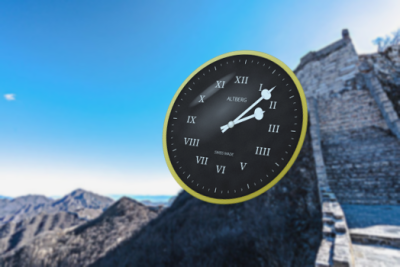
2:07
